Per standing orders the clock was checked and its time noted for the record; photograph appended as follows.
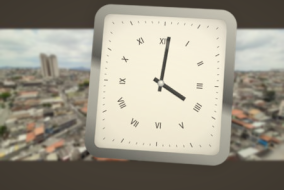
4:01
